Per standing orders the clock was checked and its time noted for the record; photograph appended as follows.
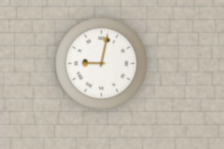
9:02
